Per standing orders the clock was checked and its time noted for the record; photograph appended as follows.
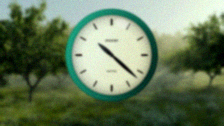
10:22
